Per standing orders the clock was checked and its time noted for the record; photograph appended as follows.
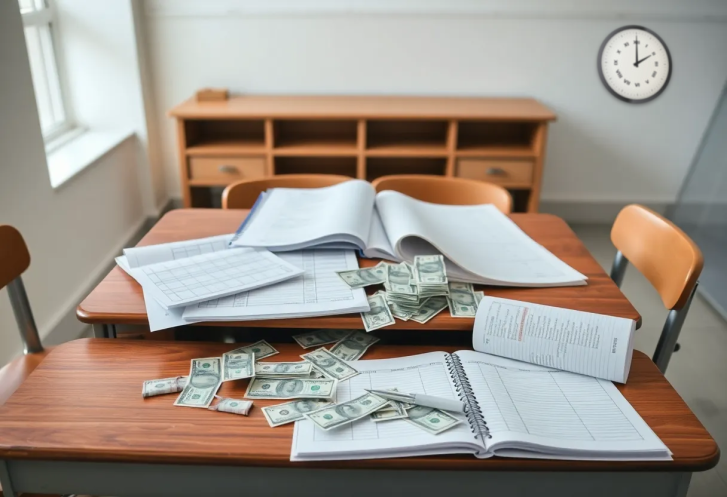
2:00
